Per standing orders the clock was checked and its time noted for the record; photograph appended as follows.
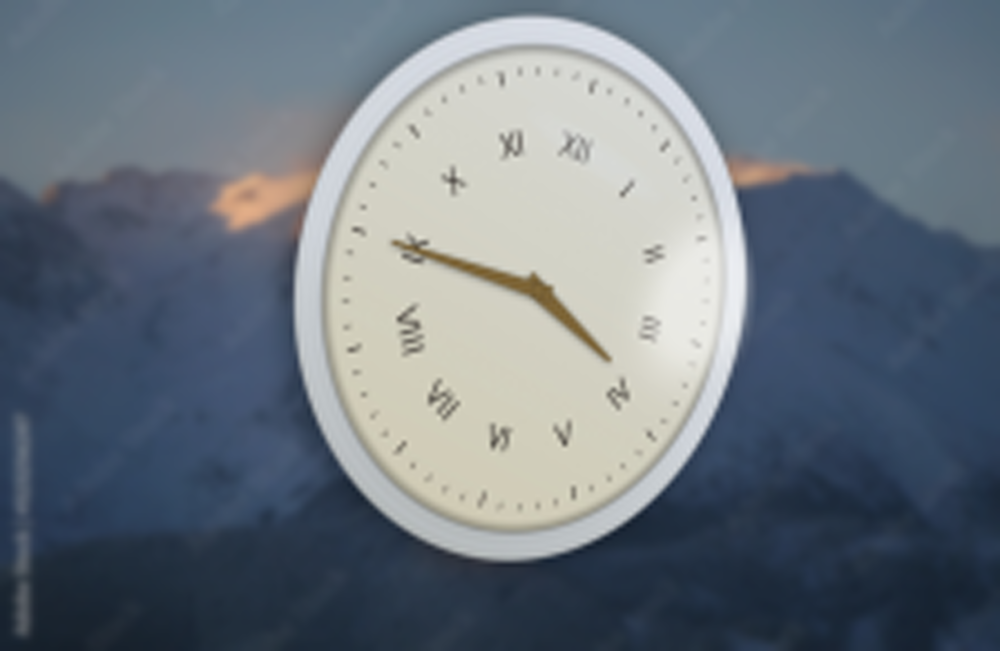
3:45
